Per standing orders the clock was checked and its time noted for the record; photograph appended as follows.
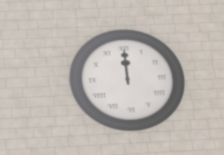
12:00
